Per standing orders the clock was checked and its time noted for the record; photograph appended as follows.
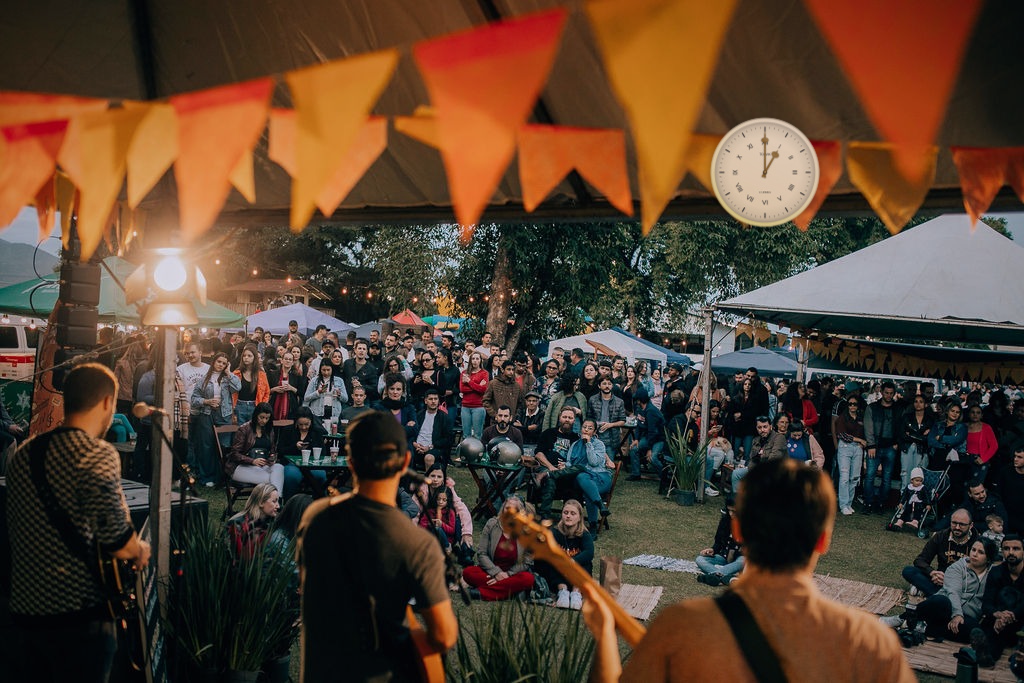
1:00
